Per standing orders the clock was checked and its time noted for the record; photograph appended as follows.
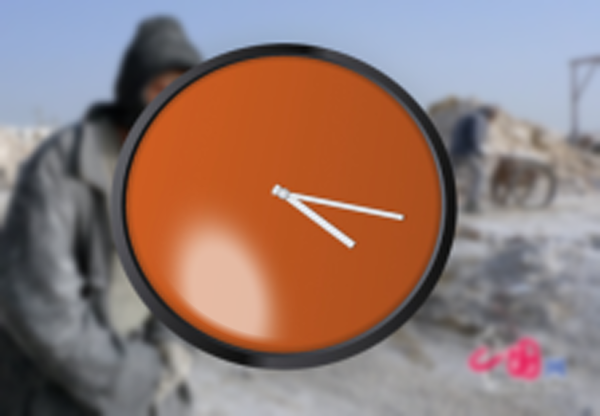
4:17
